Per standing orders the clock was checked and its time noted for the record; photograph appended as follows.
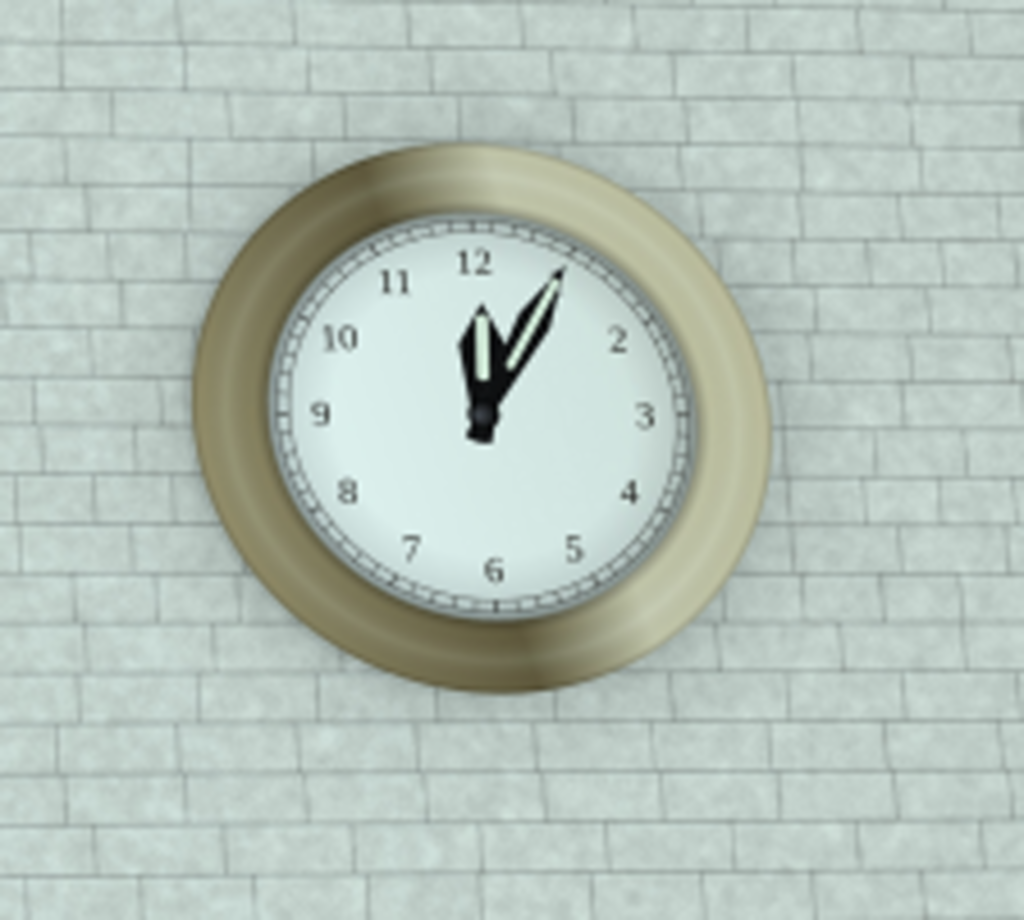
12:05
